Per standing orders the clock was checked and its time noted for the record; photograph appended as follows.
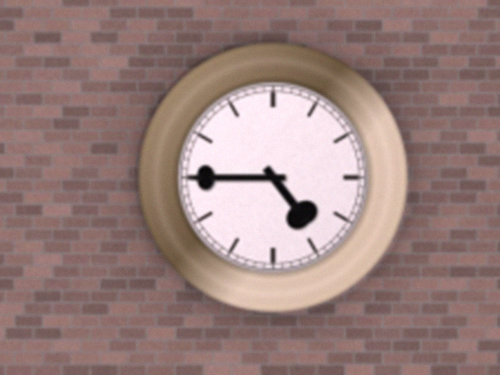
4:45
